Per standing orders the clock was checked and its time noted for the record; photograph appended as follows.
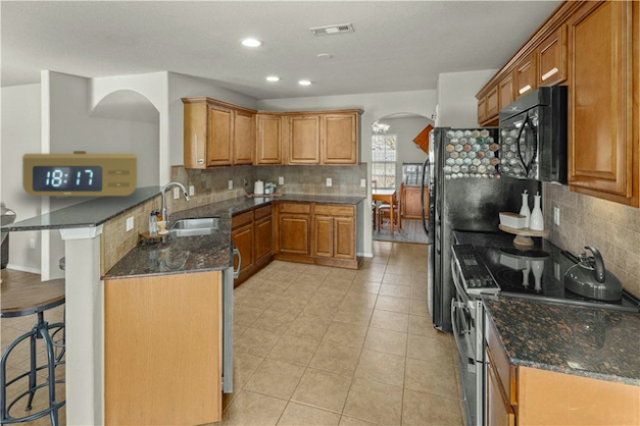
18:17
